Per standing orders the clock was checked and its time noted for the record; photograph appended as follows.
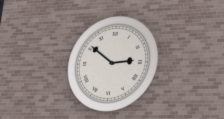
2:51
